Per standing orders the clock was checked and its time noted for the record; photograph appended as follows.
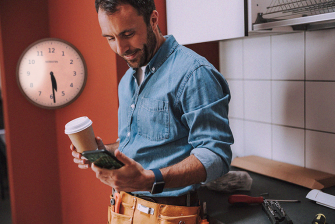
5:29
